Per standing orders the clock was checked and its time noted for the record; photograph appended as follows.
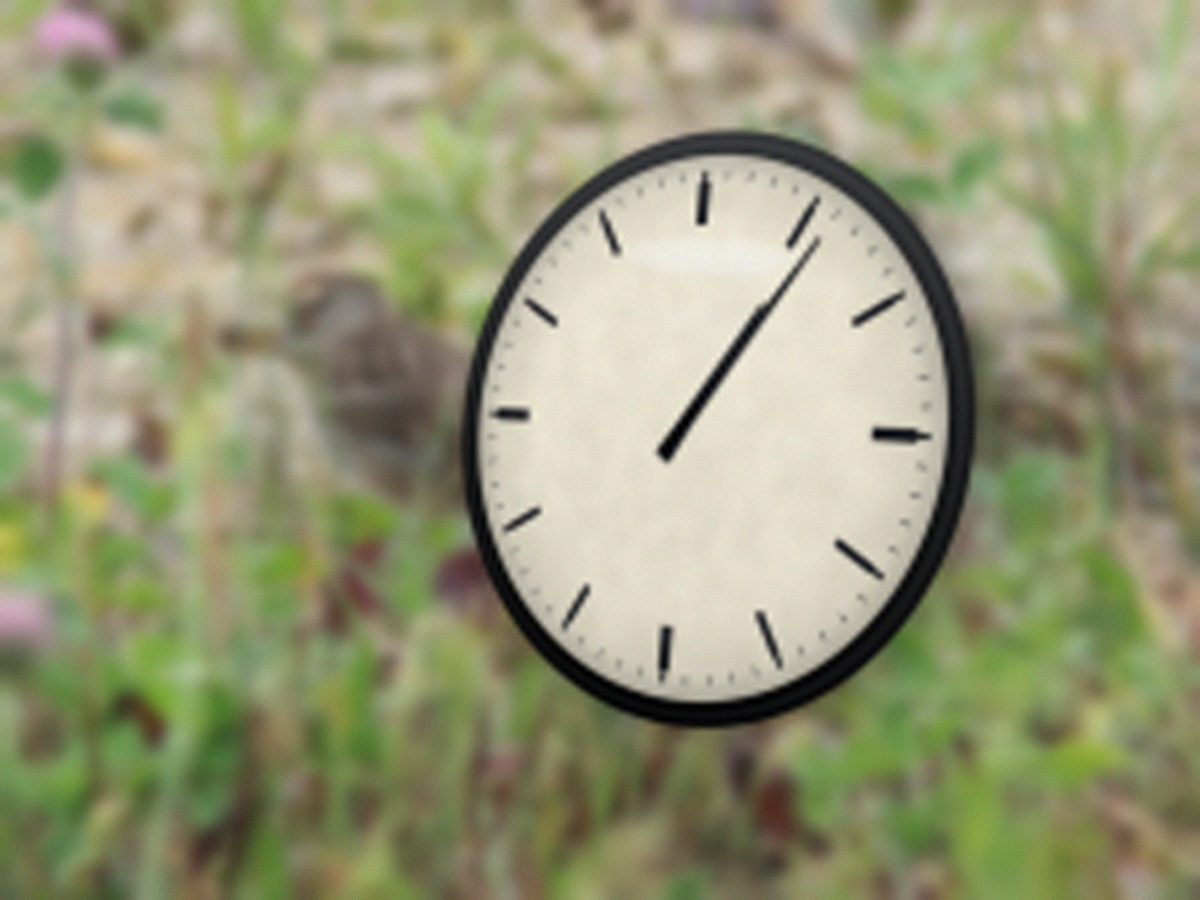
1:06
